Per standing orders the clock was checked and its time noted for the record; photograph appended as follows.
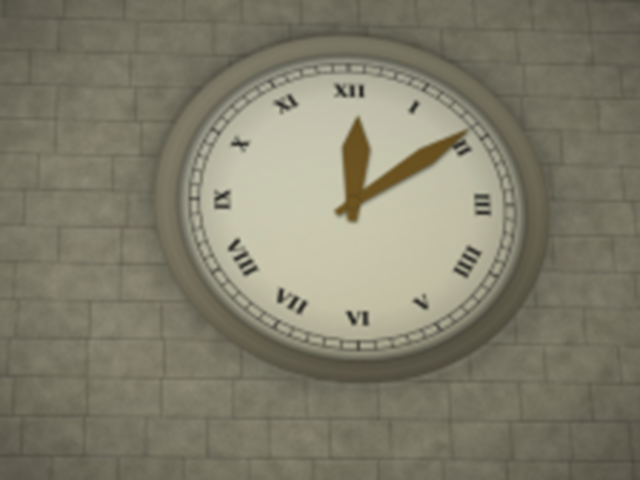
12:09
